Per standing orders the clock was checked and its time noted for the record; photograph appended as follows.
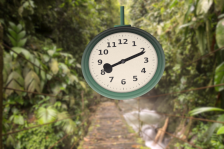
8:11
